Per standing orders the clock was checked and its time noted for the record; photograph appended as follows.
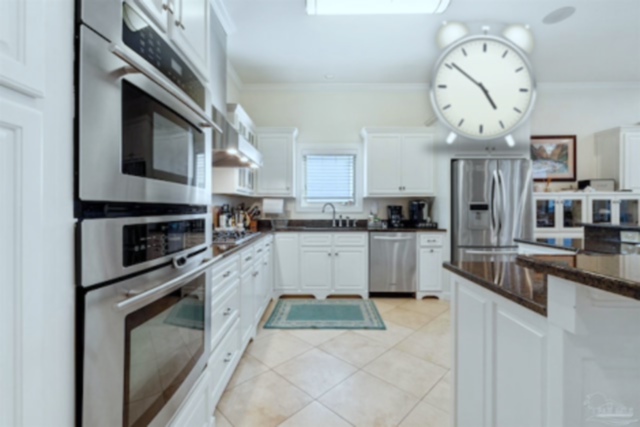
4:51
